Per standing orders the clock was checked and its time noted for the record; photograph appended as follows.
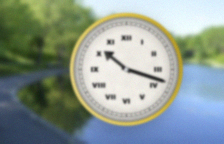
10:18
